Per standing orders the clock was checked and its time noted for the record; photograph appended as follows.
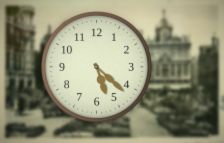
5:22
